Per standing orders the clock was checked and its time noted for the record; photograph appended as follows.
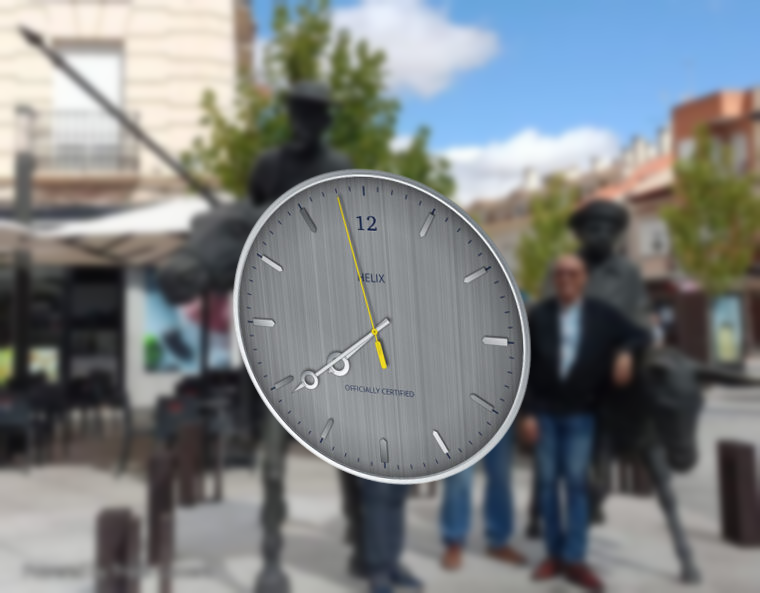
7:38:58
